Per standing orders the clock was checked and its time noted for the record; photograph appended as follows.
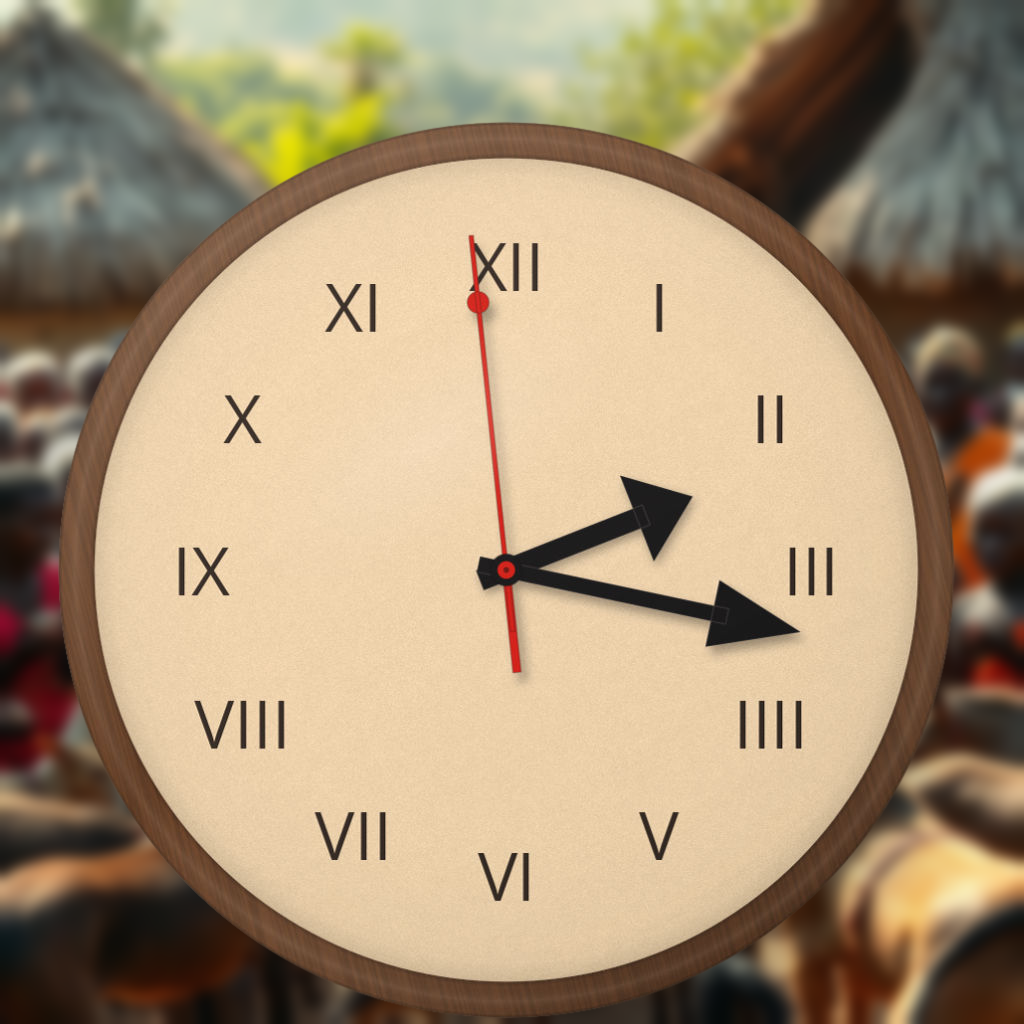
2:16:59
